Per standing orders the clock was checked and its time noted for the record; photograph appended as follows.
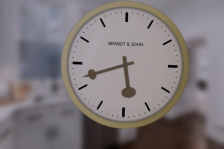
5:42
